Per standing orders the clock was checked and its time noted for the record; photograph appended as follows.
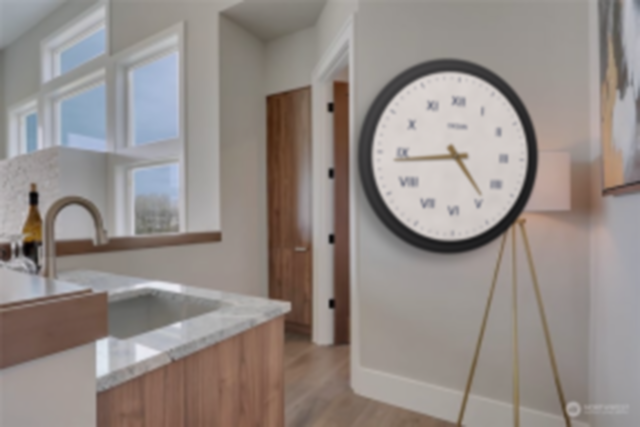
4:44
